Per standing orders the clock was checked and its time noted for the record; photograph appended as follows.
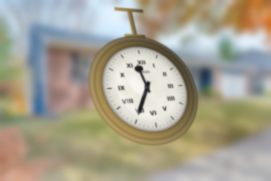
11:35
